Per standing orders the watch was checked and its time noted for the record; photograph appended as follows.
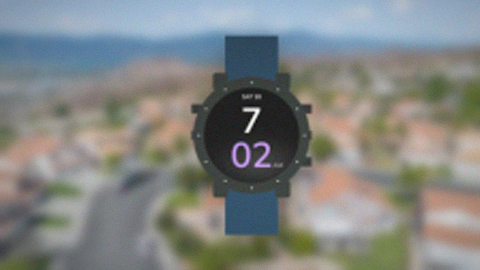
7:02
